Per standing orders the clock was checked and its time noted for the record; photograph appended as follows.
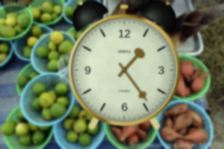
1:24
